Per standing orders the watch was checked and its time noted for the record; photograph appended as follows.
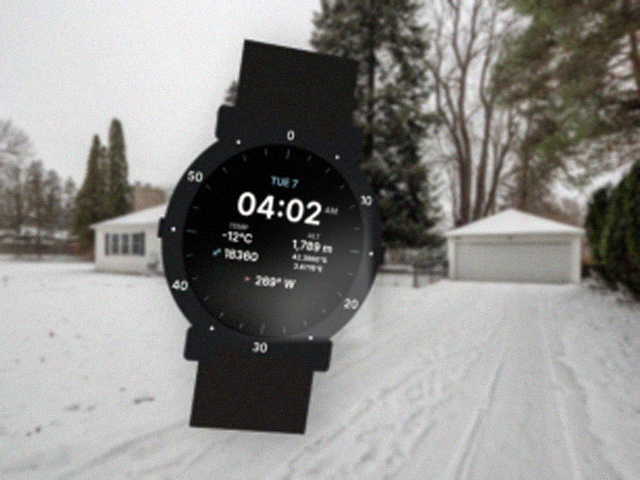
4:02
